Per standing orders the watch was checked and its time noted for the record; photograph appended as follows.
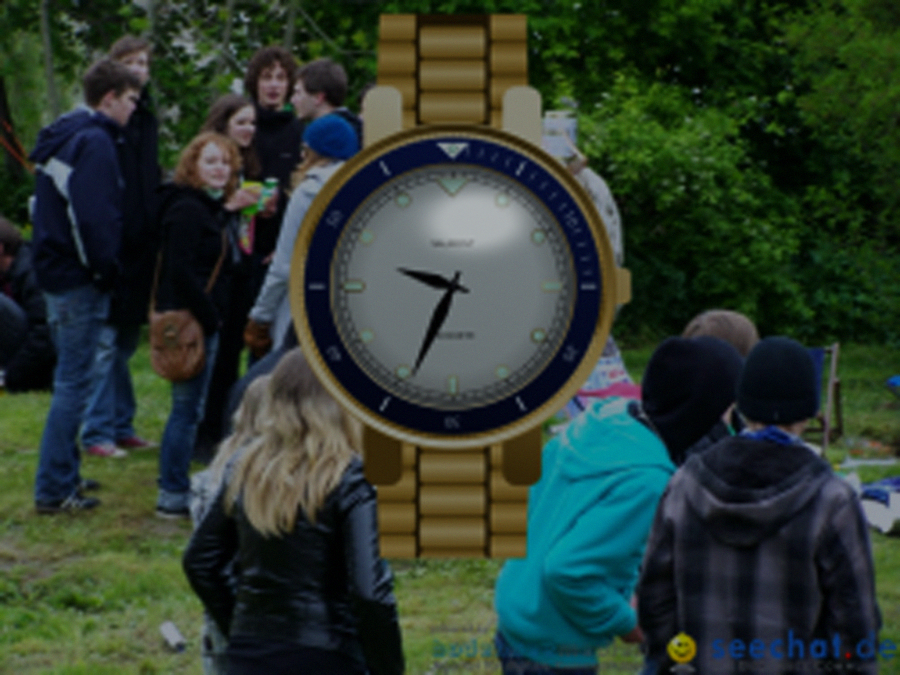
9:34
